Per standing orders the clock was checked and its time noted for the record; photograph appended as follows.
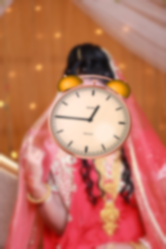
12:45
